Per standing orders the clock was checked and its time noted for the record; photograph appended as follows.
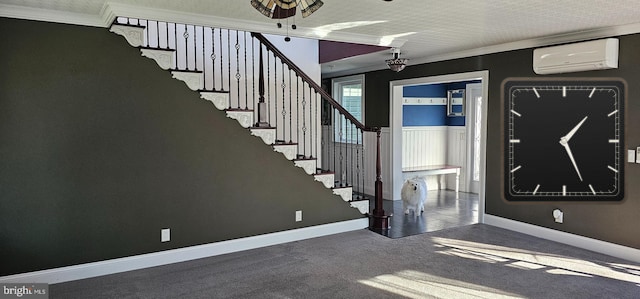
1:26
